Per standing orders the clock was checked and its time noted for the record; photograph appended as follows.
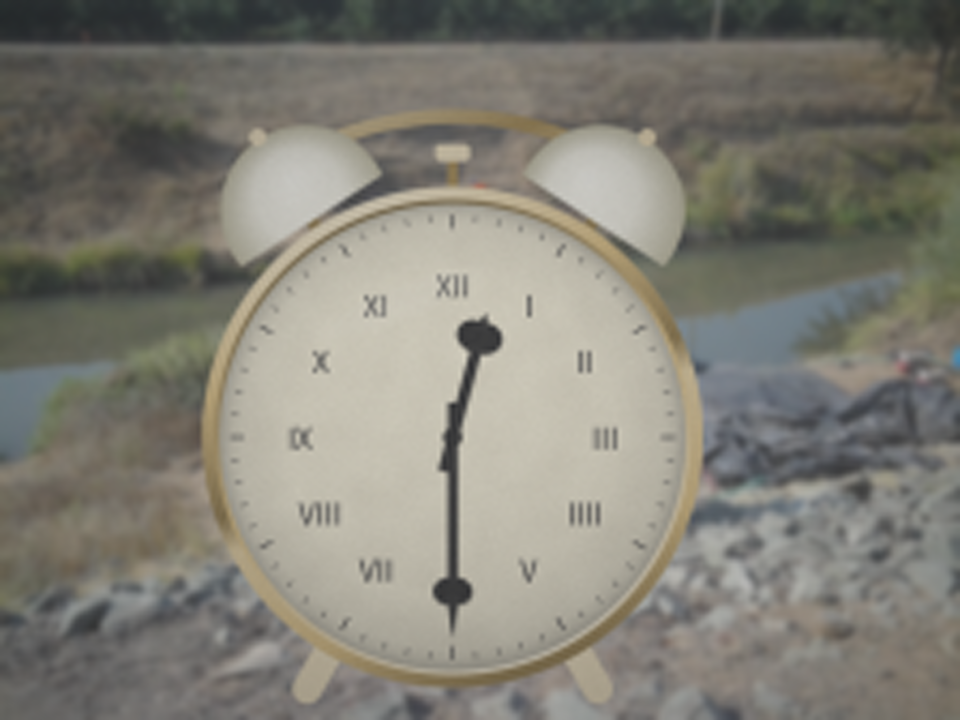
12:30
